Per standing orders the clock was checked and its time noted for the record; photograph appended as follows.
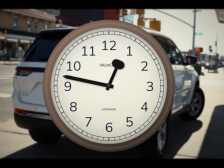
12:47
